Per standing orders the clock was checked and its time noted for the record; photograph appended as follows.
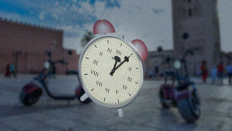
12:05
